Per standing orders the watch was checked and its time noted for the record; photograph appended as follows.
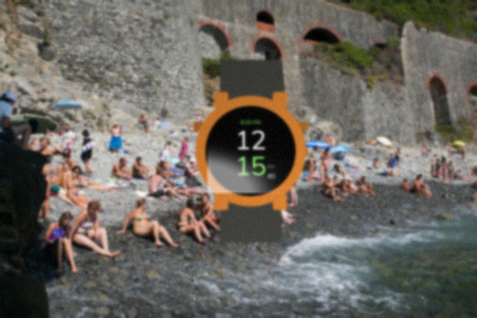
12:15
